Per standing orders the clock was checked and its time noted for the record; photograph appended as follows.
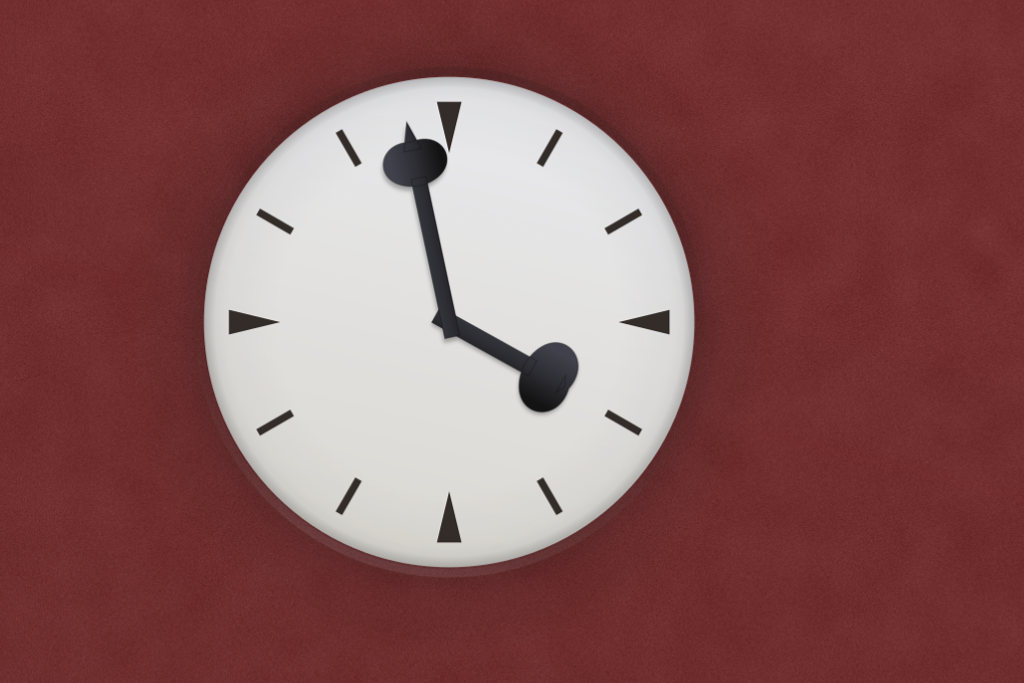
3:58
